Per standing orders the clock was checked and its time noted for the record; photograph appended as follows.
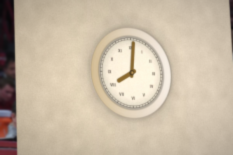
8:01
